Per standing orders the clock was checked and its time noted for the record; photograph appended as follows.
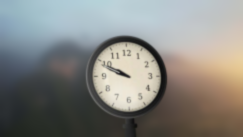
9:49
